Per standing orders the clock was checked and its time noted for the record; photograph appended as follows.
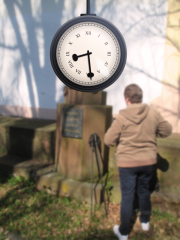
8:29
